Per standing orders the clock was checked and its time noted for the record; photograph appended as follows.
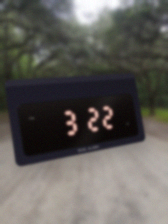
3:22
